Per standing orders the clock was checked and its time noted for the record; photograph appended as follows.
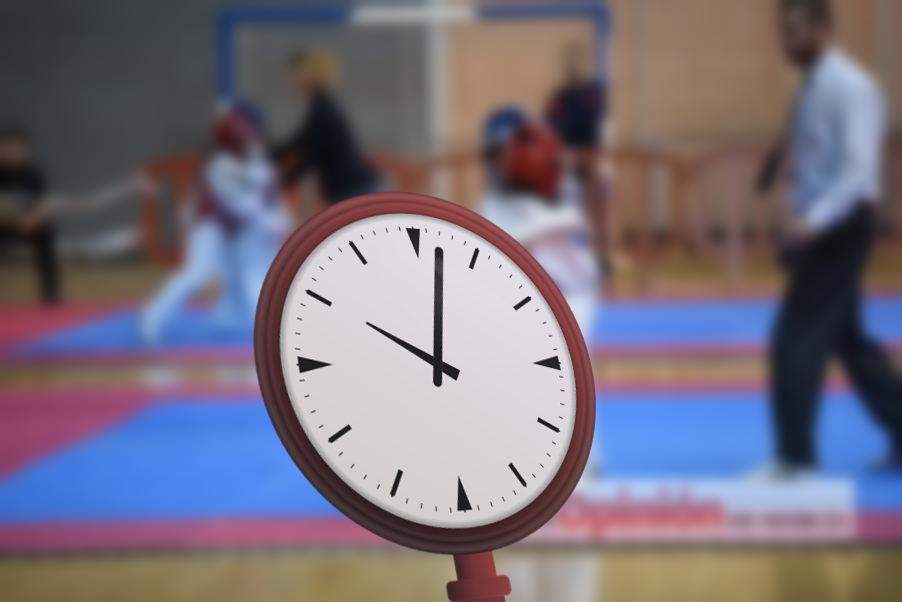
10:02
